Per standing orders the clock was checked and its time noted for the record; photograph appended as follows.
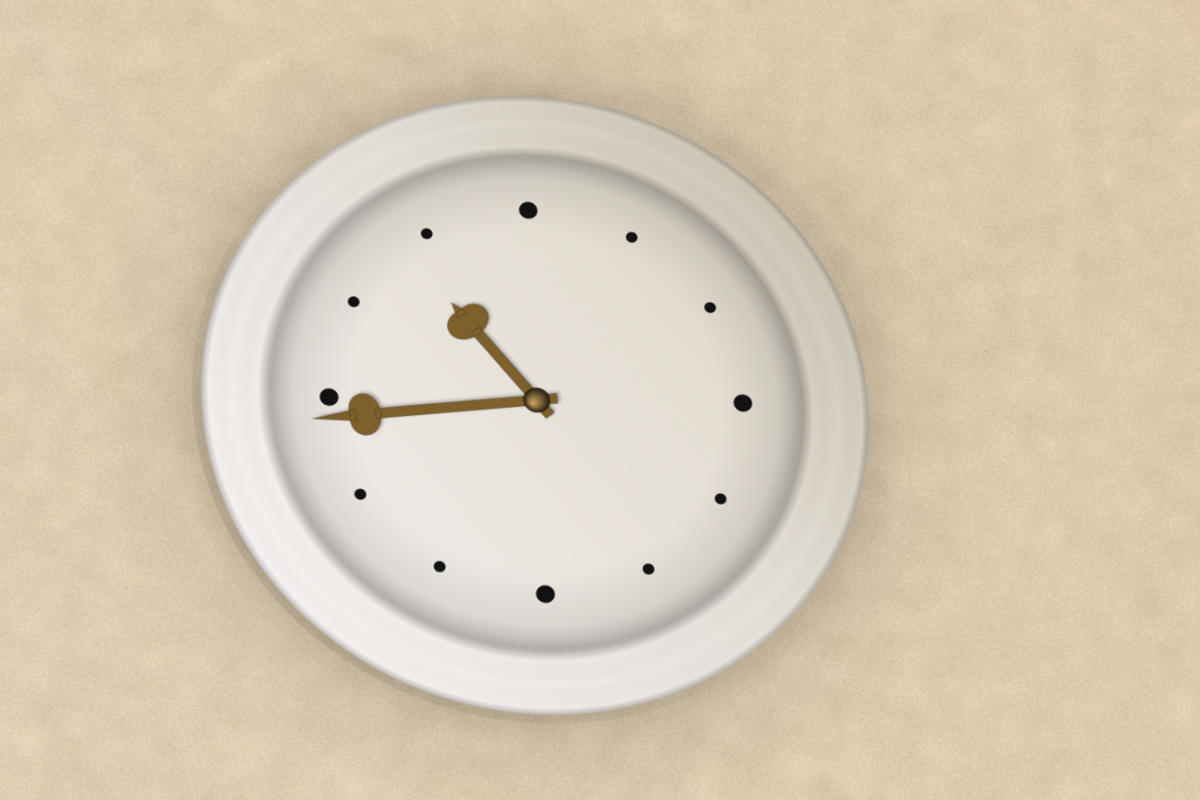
10:44
